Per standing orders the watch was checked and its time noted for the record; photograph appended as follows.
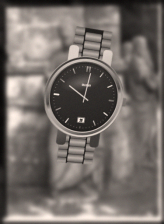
10:01
